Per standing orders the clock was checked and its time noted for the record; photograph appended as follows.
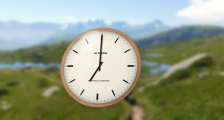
7:00
